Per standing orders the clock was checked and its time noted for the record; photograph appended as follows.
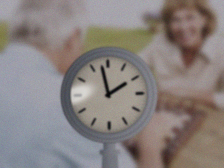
1:58
